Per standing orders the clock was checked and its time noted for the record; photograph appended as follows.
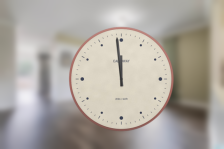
11:59
